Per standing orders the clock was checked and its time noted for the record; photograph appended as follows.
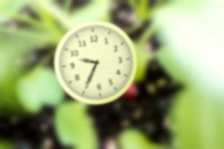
9:35
